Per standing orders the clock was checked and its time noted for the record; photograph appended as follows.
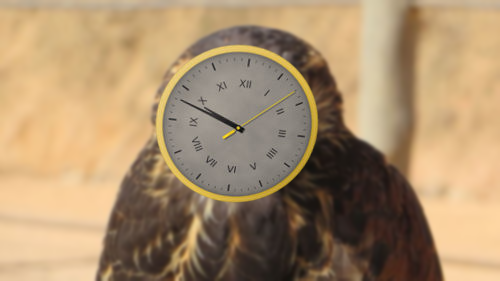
9:48:08
